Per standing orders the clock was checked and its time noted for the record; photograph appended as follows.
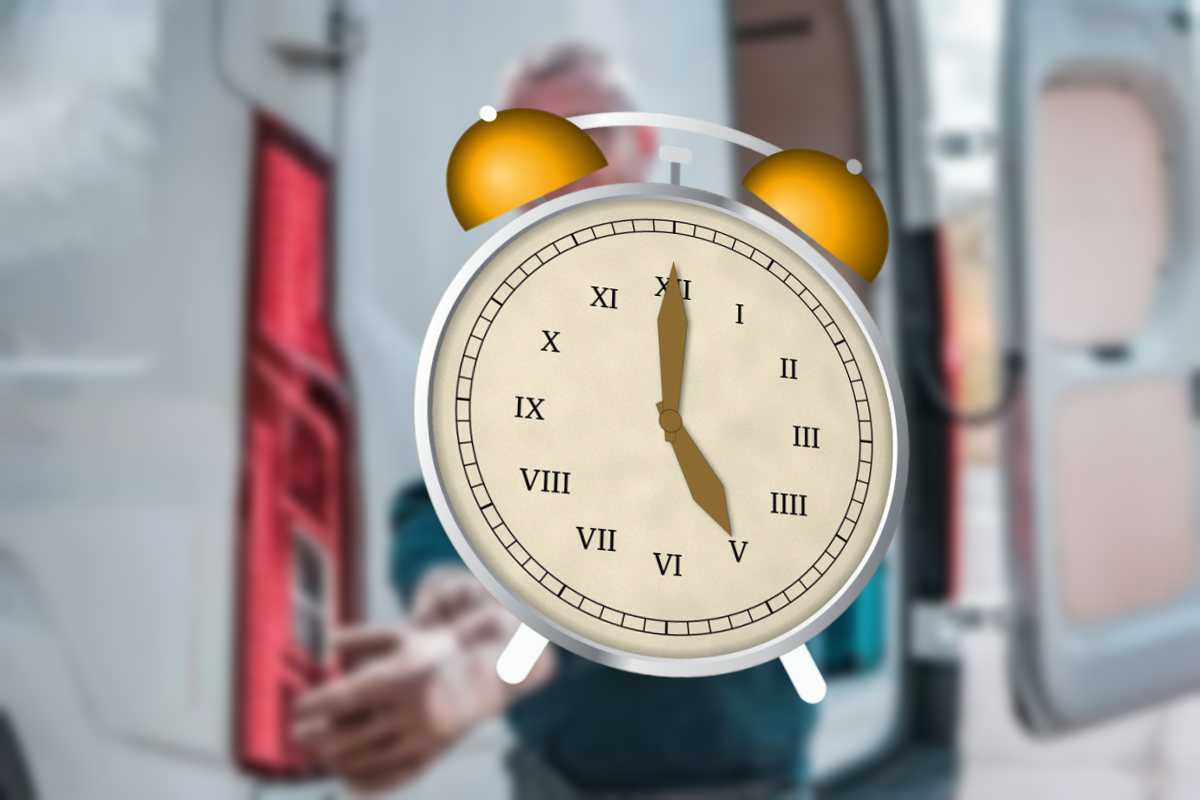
5:00
